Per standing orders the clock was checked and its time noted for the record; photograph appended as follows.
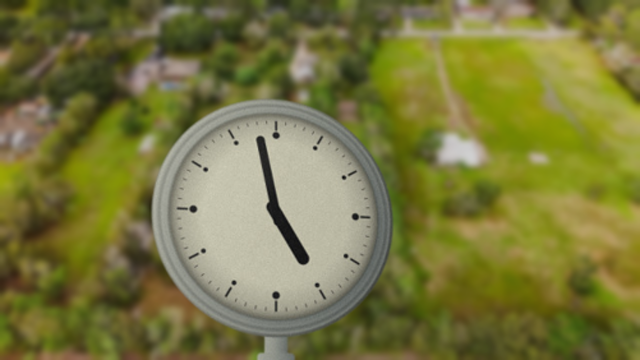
4:58
